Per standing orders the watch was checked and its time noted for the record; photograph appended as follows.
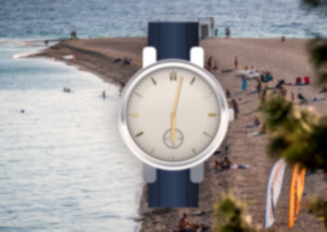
6:02
